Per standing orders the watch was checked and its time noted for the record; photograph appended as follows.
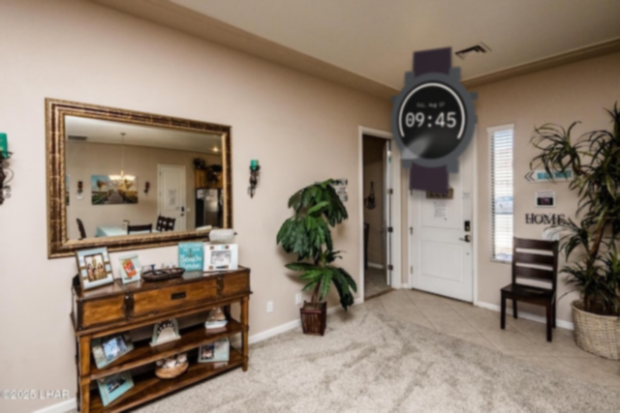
9:45
